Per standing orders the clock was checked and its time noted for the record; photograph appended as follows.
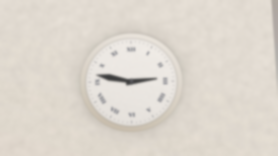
2:47
